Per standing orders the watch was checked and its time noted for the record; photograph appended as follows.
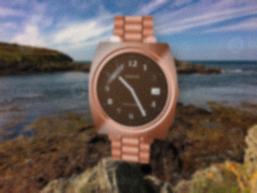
10:25
